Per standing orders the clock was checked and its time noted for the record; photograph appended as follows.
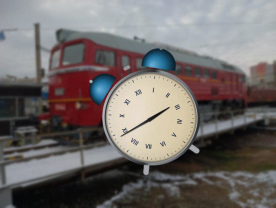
2:44
